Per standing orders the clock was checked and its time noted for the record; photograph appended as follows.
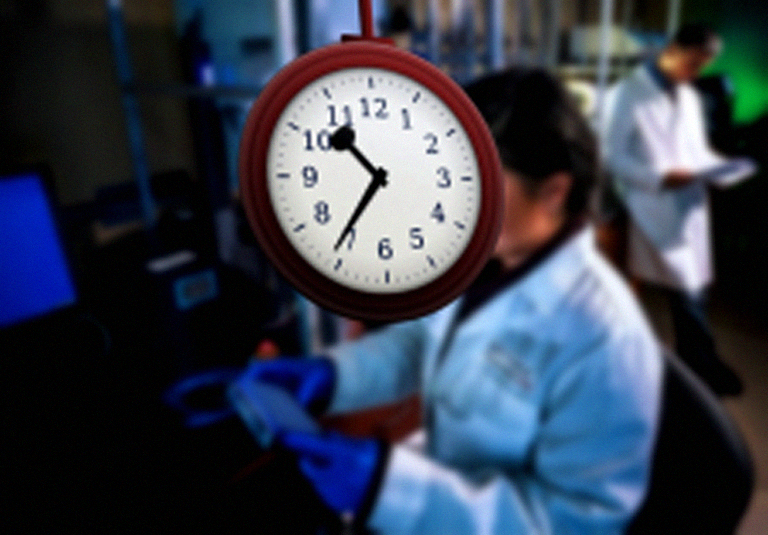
10:36
